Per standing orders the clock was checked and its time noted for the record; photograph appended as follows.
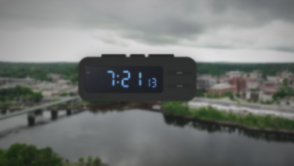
7:21:13
